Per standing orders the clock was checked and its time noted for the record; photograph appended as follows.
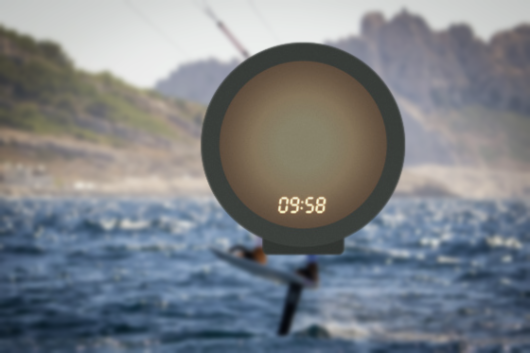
9:58
